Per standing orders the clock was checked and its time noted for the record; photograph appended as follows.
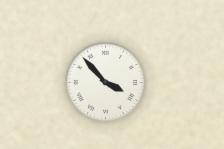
3:53
